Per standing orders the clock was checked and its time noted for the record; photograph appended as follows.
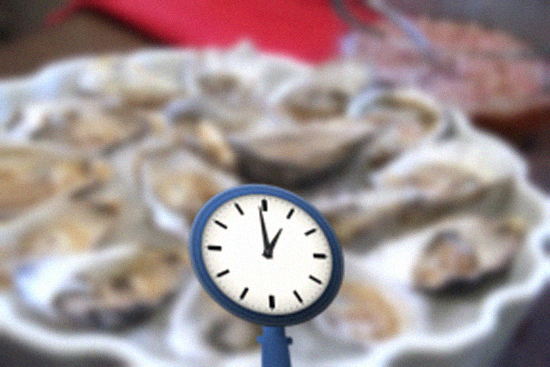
12:59
